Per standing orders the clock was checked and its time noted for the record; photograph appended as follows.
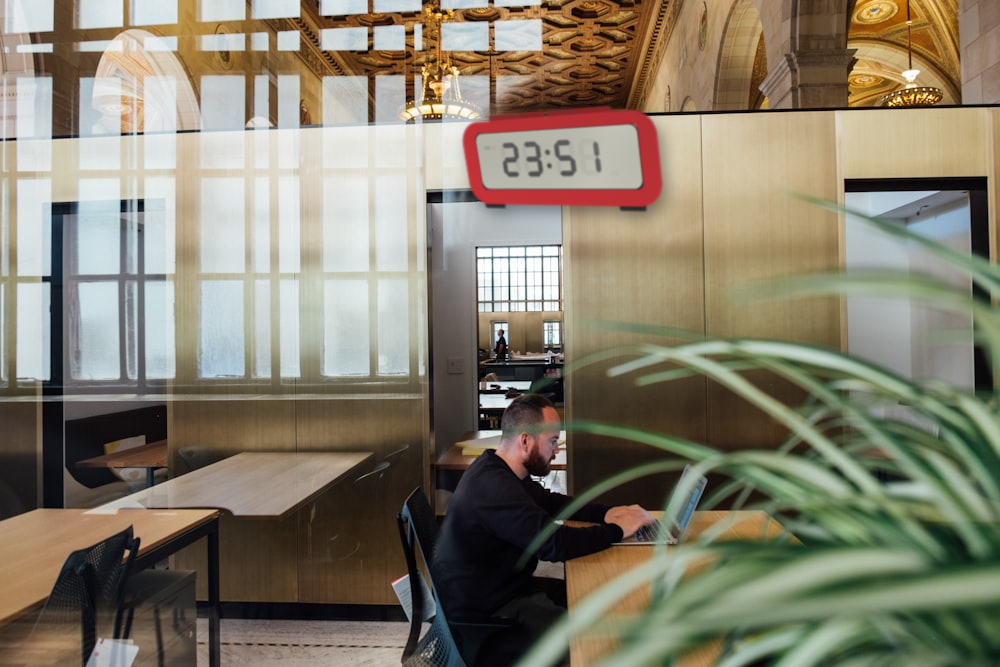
23:51
